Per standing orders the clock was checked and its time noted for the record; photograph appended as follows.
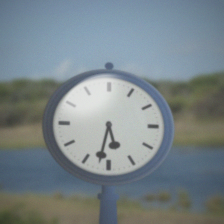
5:32
